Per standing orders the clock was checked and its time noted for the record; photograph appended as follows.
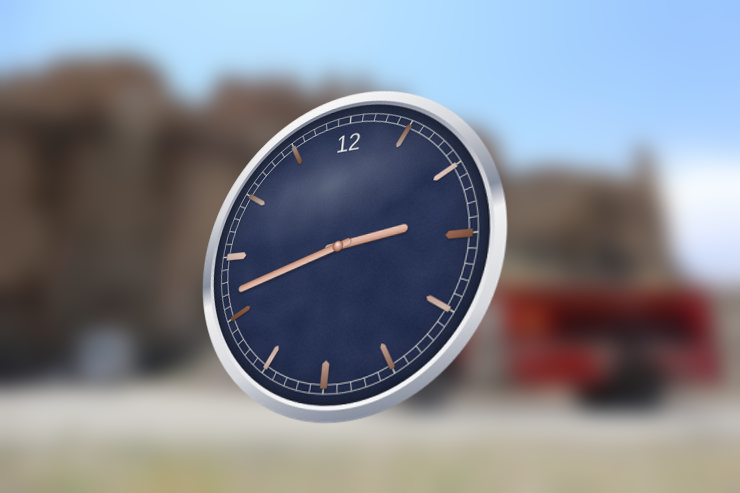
2:42
